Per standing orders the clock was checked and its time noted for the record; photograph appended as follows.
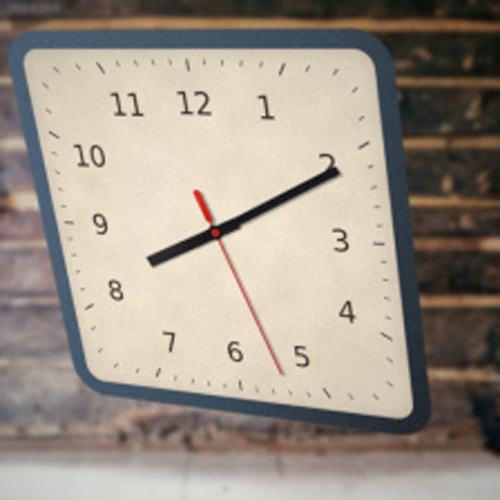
8:10:27
